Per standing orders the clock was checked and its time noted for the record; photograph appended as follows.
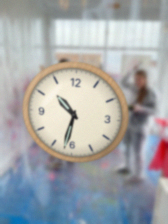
10:32
